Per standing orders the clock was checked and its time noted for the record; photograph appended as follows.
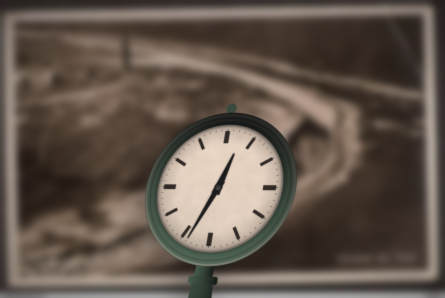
12:34
